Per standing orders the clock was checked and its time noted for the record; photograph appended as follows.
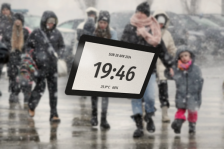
19:46
